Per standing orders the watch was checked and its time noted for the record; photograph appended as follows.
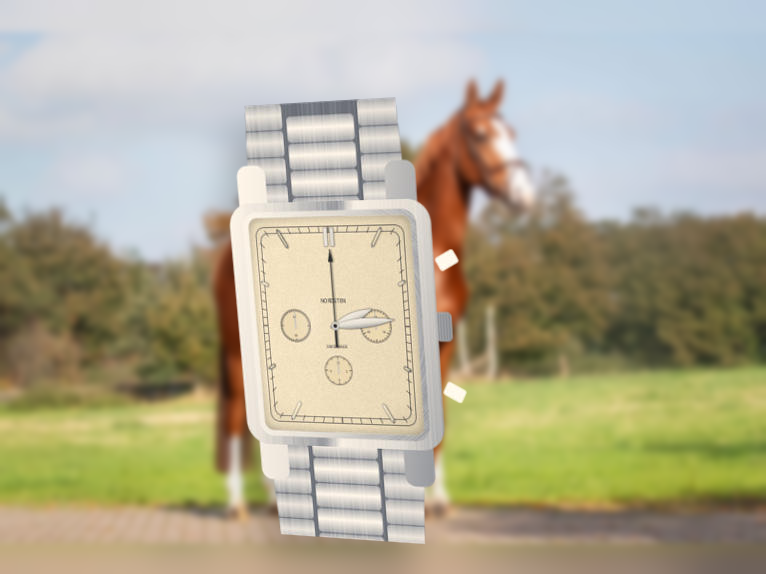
2:14
